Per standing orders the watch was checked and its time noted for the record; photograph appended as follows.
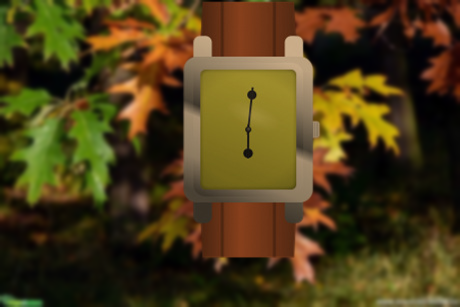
6:01
